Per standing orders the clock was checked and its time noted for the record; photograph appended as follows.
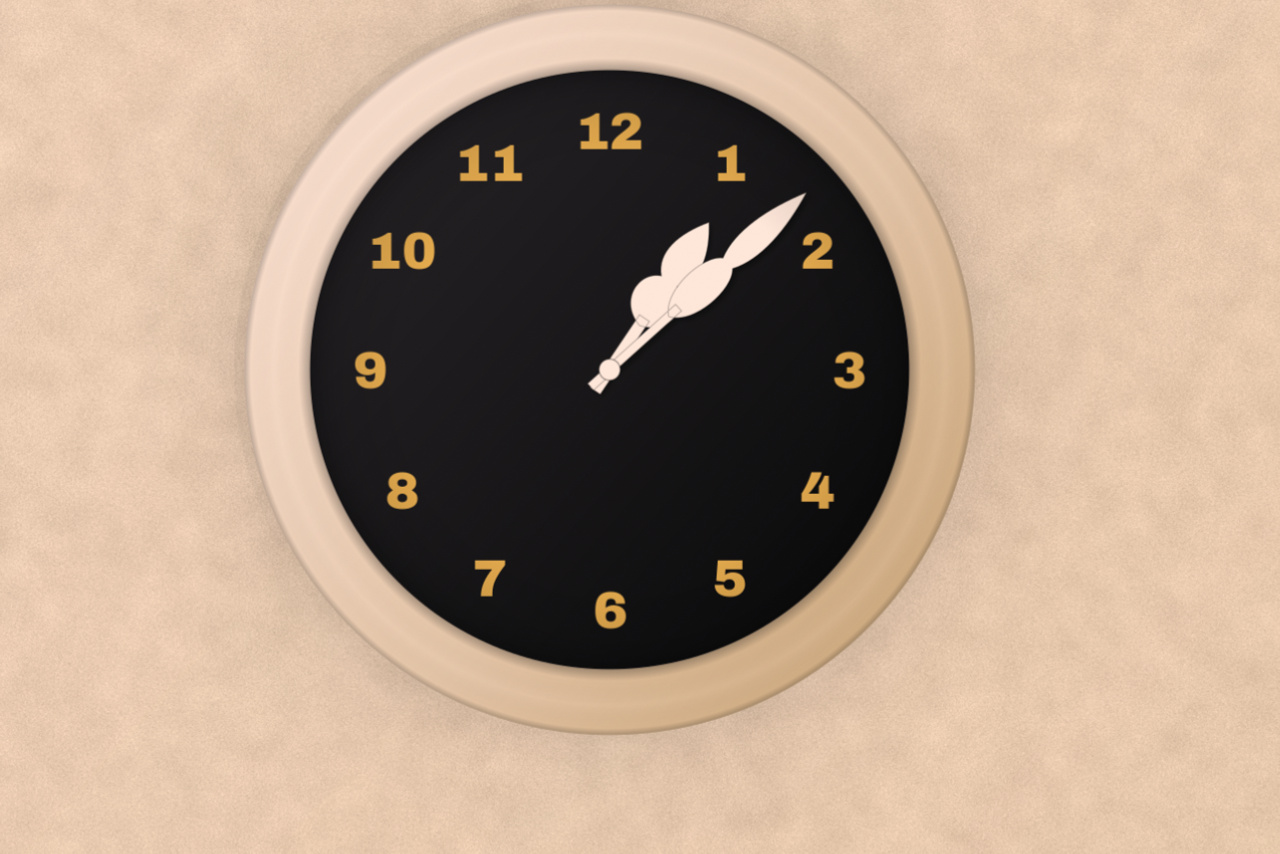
1:08
